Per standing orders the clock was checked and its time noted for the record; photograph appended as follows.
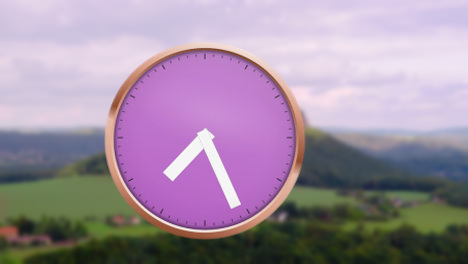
7:26
